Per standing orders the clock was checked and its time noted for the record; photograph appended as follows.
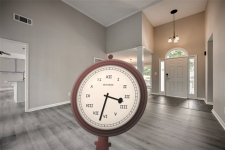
3:32
